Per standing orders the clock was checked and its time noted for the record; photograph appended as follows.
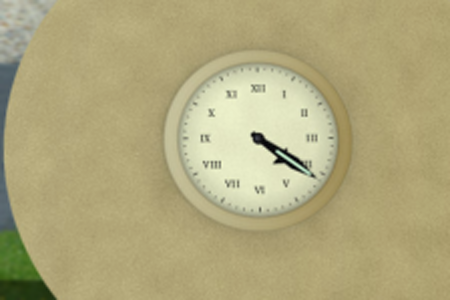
4:21
